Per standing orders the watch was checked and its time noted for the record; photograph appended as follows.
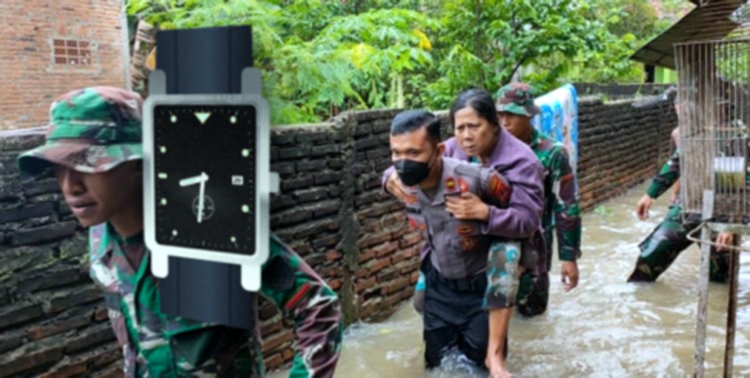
8:31
